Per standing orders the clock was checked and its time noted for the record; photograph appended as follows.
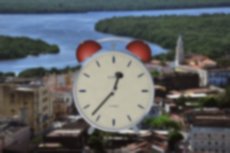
12:37
